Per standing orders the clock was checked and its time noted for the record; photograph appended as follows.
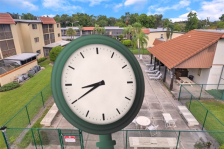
8:40
